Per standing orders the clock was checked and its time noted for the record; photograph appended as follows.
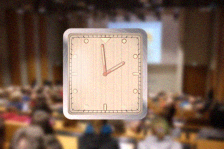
1:59
